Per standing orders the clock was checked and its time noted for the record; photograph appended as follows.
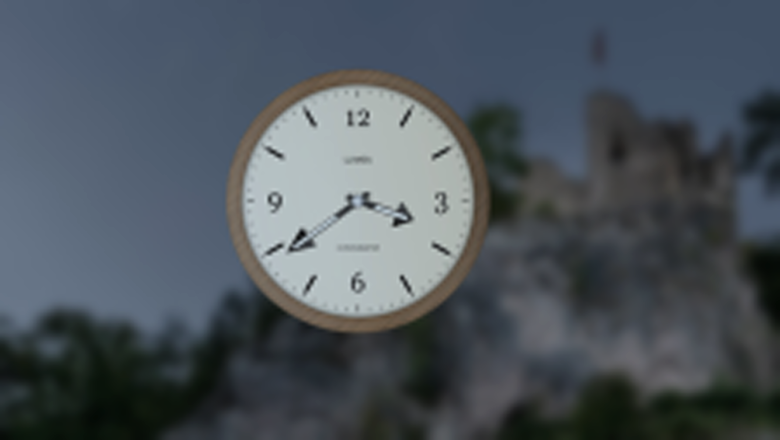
3:39
